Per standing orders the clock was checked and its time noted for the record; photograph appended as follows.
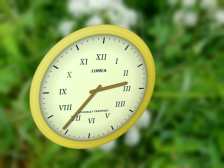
2:36
